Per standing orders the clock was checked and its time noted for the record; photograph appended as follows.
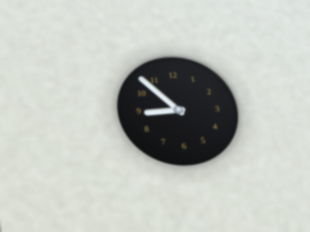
8:53
